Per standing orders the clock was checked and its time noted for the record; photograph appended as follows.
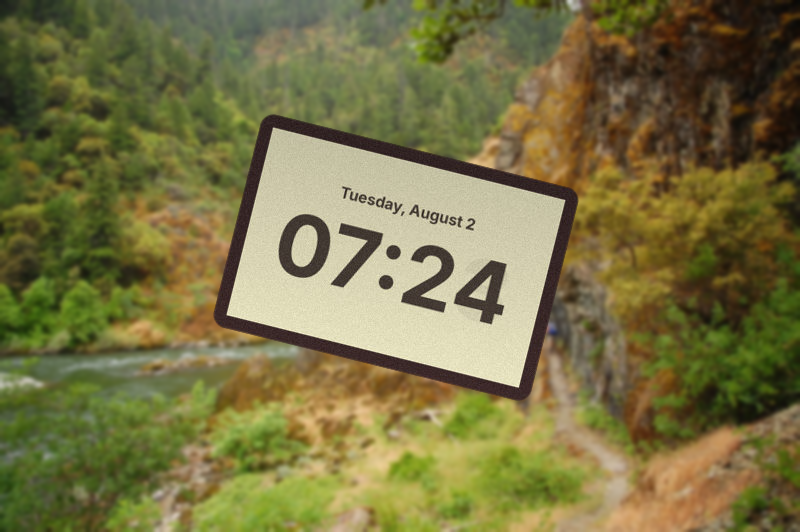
7:24
